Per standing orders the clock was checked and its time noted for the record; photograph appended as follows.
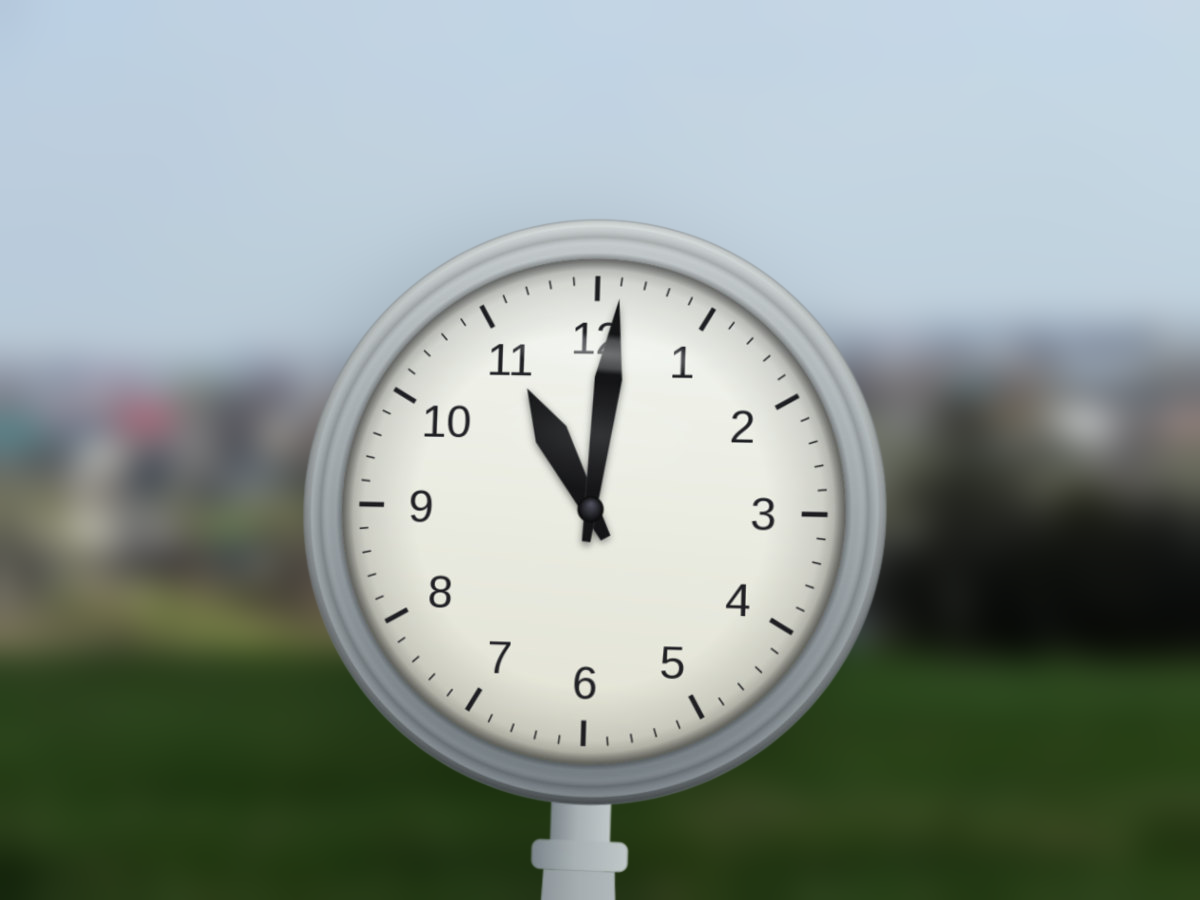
11:01
